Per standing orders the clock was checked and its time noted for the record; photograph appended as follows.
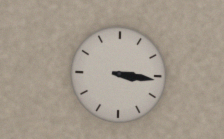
3:16
